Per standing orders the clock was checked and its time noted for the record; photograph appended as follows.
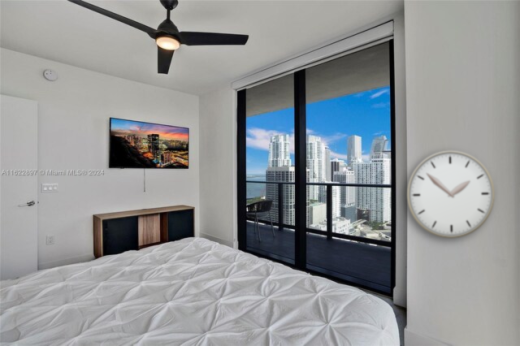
1:52
